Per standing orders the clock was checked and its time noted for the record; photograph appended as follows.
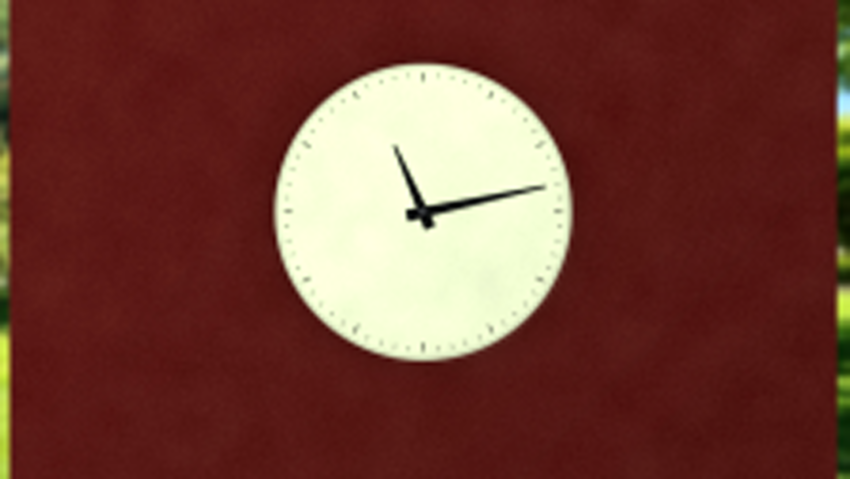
11:13
